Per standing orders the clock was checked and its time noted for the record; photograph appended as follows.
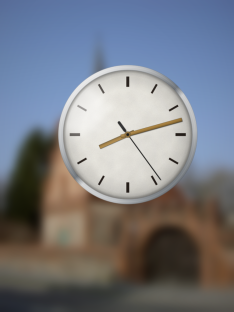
8:12:24
